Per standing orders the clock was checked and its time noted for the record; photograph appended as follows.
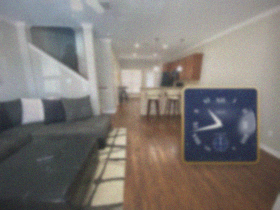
10:43
